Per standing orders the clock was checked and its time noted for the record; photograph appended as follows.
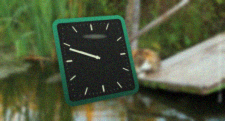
9:49
